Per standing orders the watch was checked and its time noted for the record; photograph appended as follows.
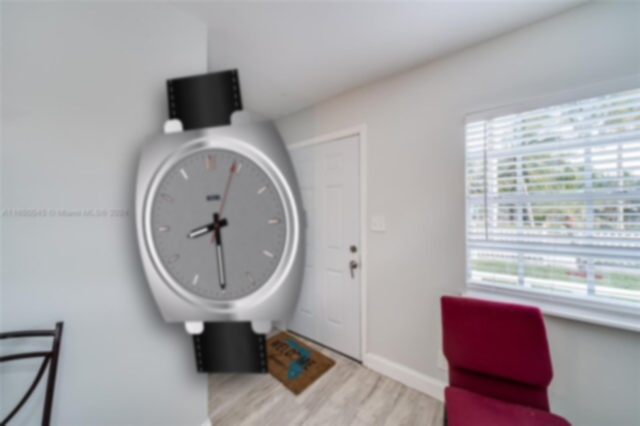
8:30:04
